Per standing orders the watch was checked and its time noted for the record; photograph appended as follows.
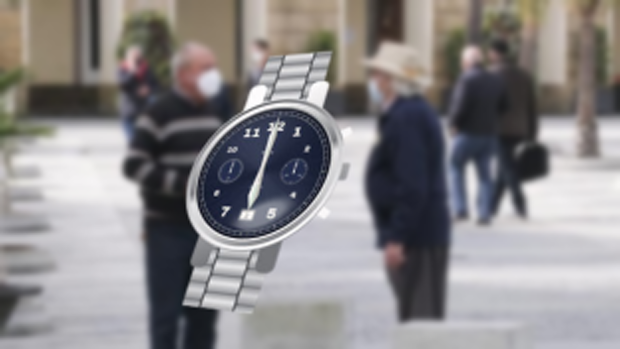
6:00
